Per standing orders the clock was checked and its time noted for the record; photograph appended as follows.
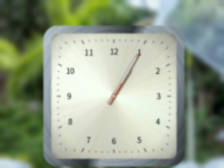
1:05
